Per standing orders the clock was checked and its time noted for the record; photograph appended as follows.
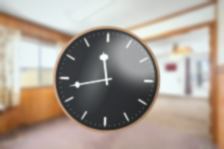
11:43
